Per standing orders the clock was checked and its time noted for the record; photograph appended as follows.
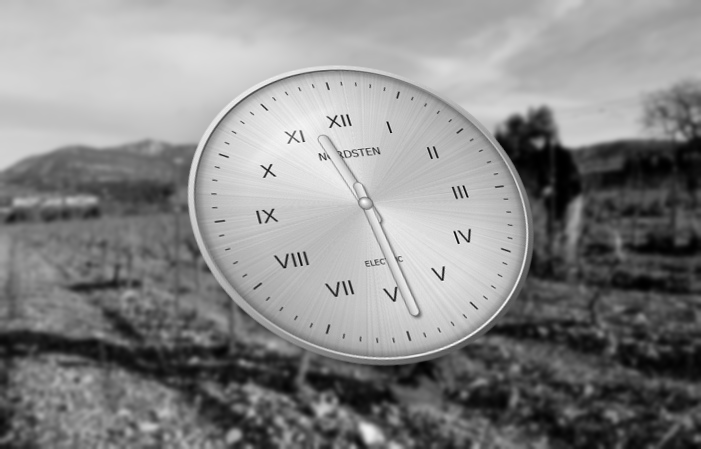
11:29
